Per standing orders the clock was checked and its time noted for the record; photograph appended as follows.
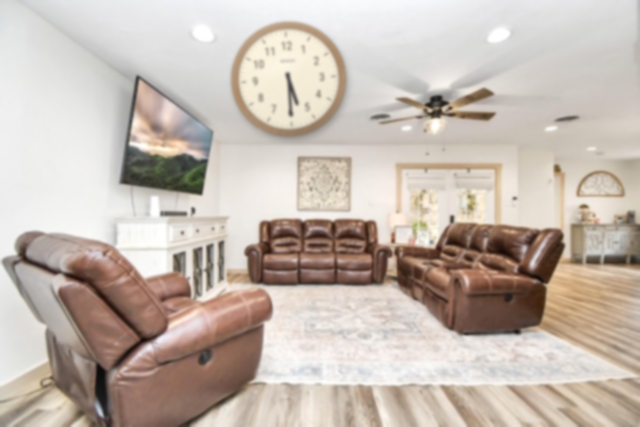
5:30
